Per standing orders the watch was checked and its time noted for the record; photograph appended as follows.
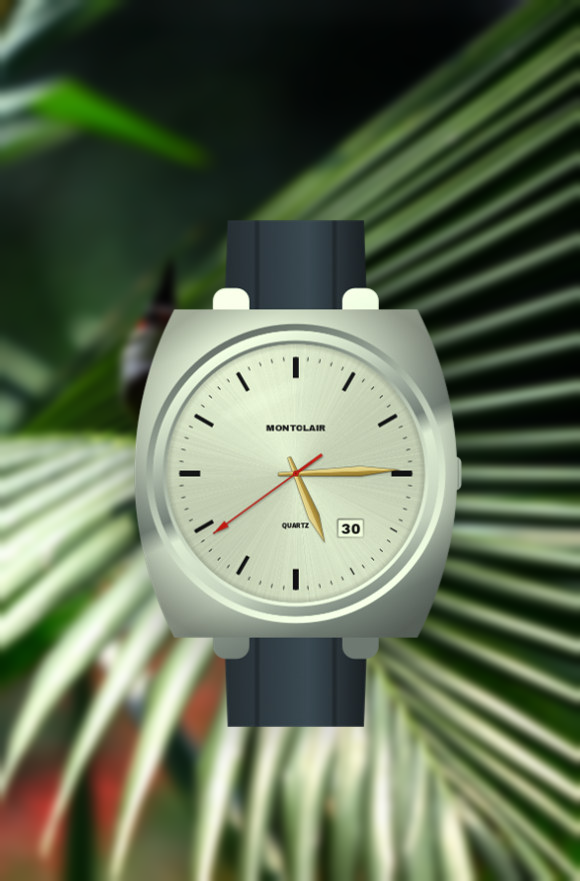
5:14:39
